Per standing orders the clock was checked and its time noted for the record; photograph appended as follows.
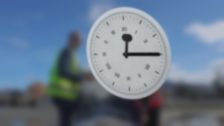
12:15
